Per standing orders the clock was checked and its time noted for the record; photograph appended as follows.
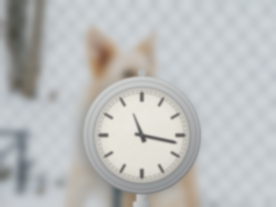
11:17
